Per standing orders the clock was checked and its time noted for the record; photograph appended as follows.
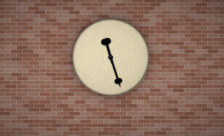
11:27
